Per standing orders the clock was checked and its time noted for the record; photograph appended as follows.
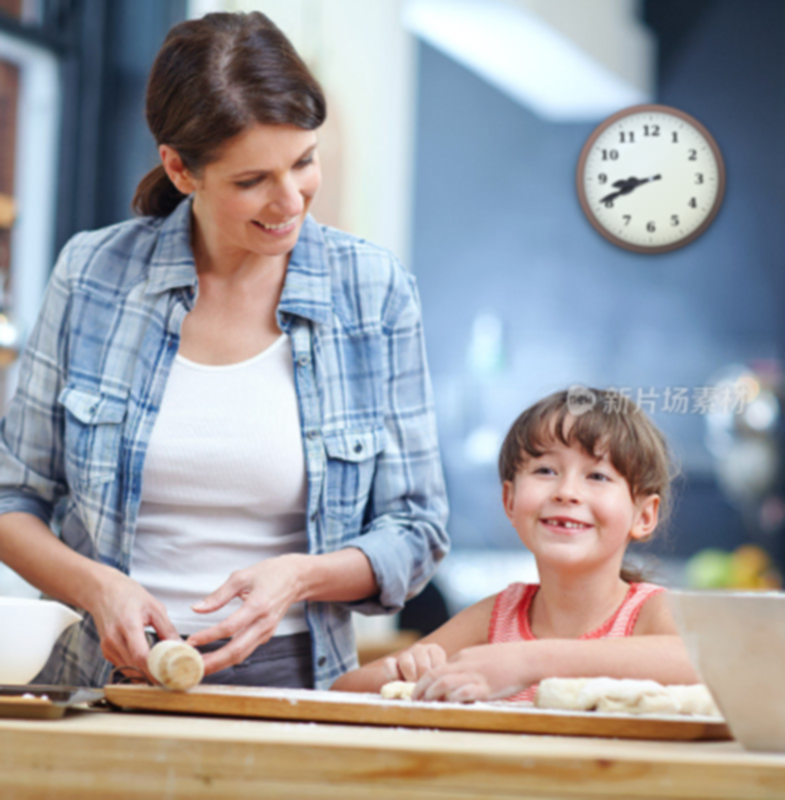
8:41
